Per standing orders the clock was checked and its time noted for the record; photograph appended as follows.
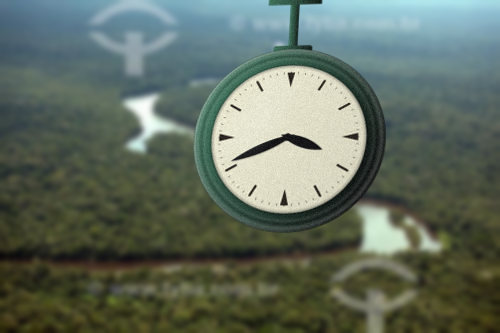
3:41
